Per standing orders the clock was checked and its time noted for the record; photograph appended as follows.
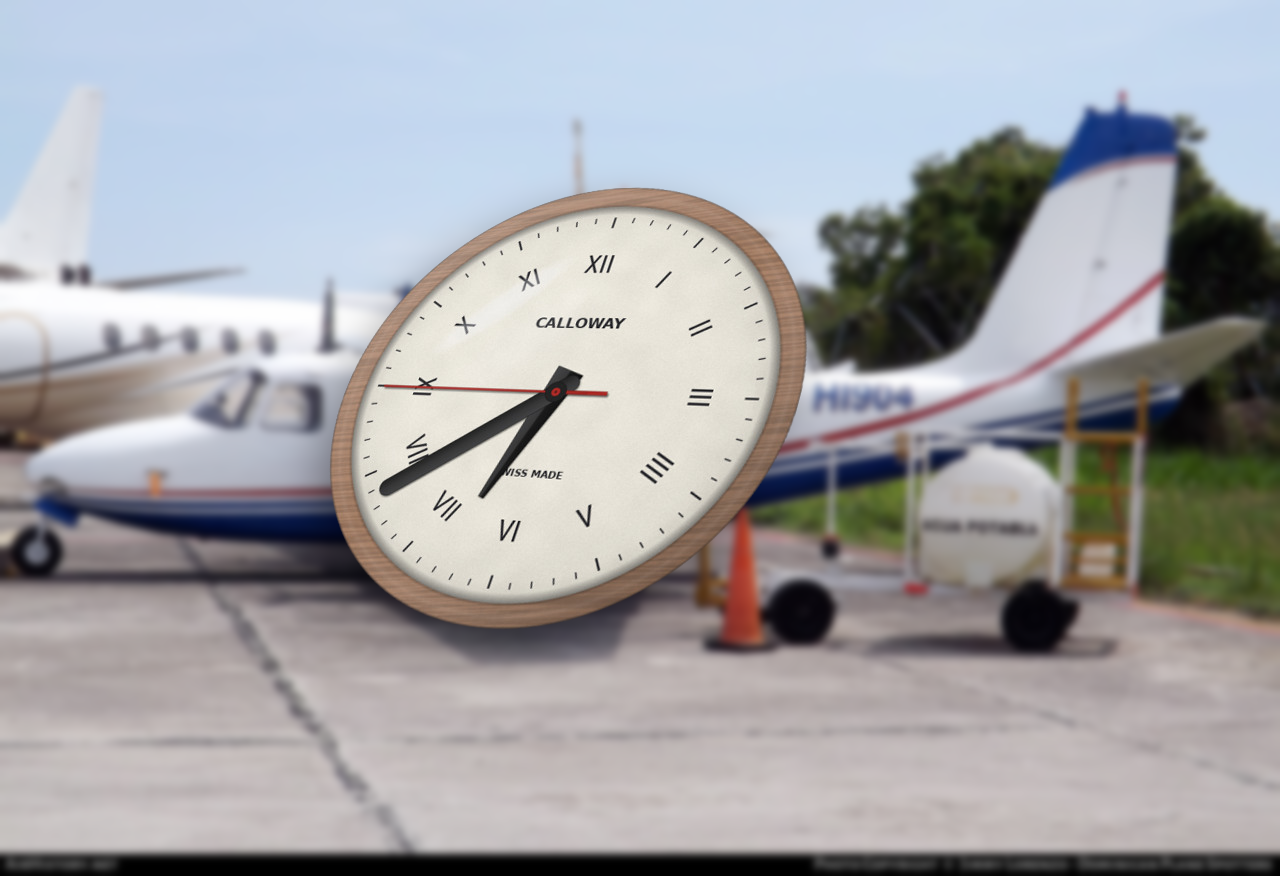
6:38:45
